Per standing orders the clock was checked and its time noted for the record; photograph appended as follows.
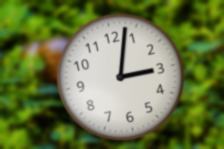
3:03
